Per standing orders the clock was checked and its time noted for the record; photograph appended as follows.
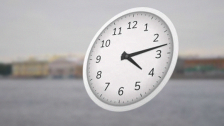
4:13
